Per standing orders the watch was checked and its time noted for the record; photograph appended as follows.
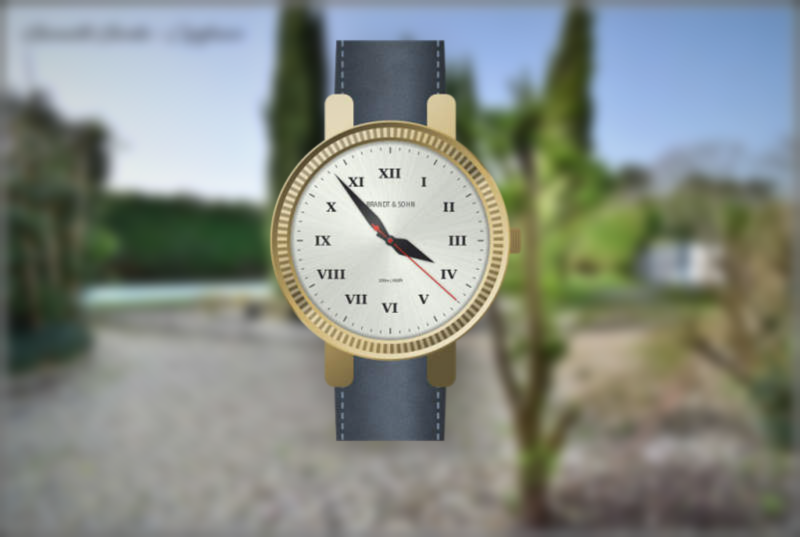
3:53:22
